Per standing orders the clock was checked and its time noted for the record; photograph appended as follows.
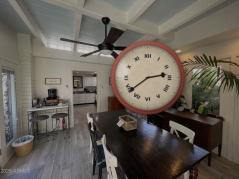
2:39
